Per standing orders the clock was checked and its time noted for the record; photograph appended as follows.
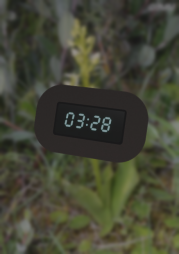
3:28
